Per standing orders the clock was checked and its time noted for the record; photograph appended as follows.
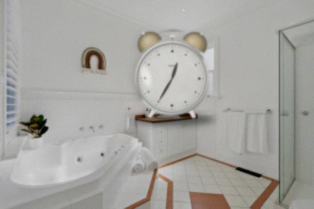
12:35
